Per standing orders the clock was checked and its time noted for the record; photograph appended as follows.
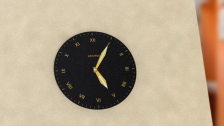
5:05
